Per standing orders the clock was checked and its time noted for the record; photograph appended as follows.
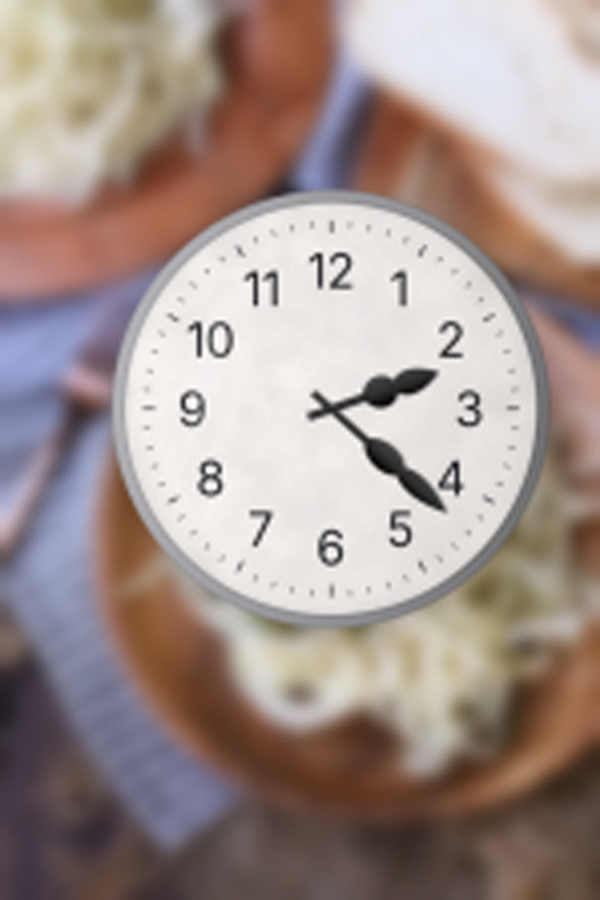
2:22
